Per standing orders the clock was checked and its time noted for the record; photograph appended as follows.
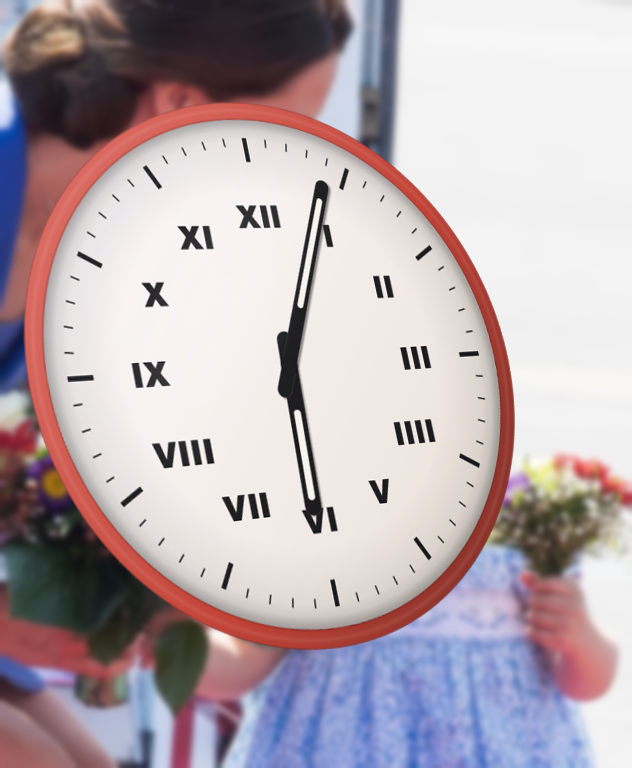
6:04
